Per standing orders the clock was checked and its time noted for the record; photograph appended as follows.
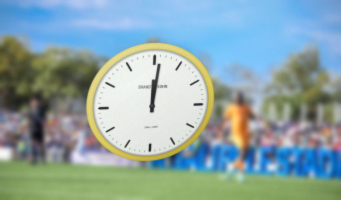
12:01
